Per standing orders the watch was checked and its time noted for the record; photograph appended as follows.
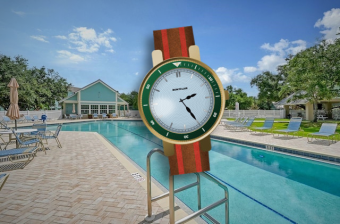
2:25
